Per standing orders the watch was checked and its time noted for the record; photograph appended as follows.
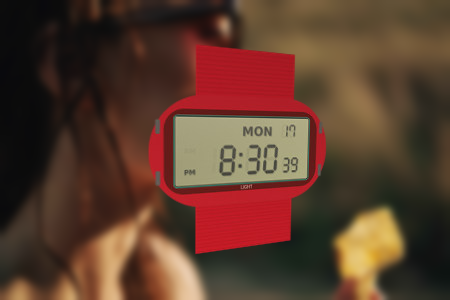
8:30:39
